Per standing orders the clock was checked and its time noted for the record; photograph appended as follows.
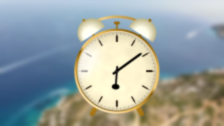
6:09
